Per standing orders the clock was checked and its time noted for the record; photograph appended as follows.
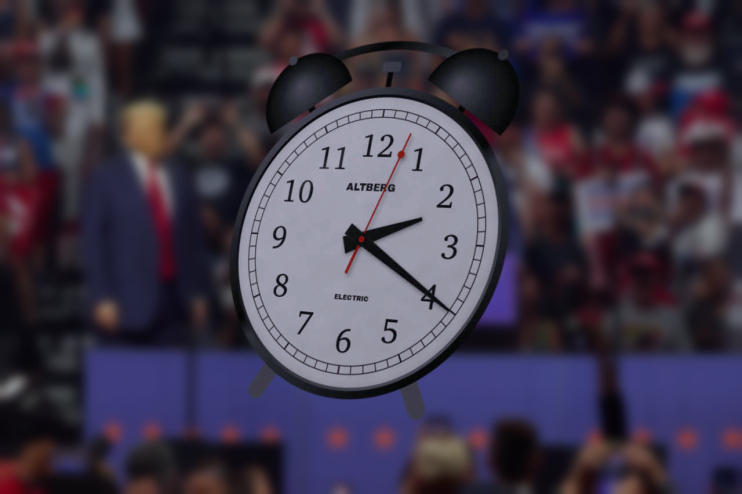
2:20:03
